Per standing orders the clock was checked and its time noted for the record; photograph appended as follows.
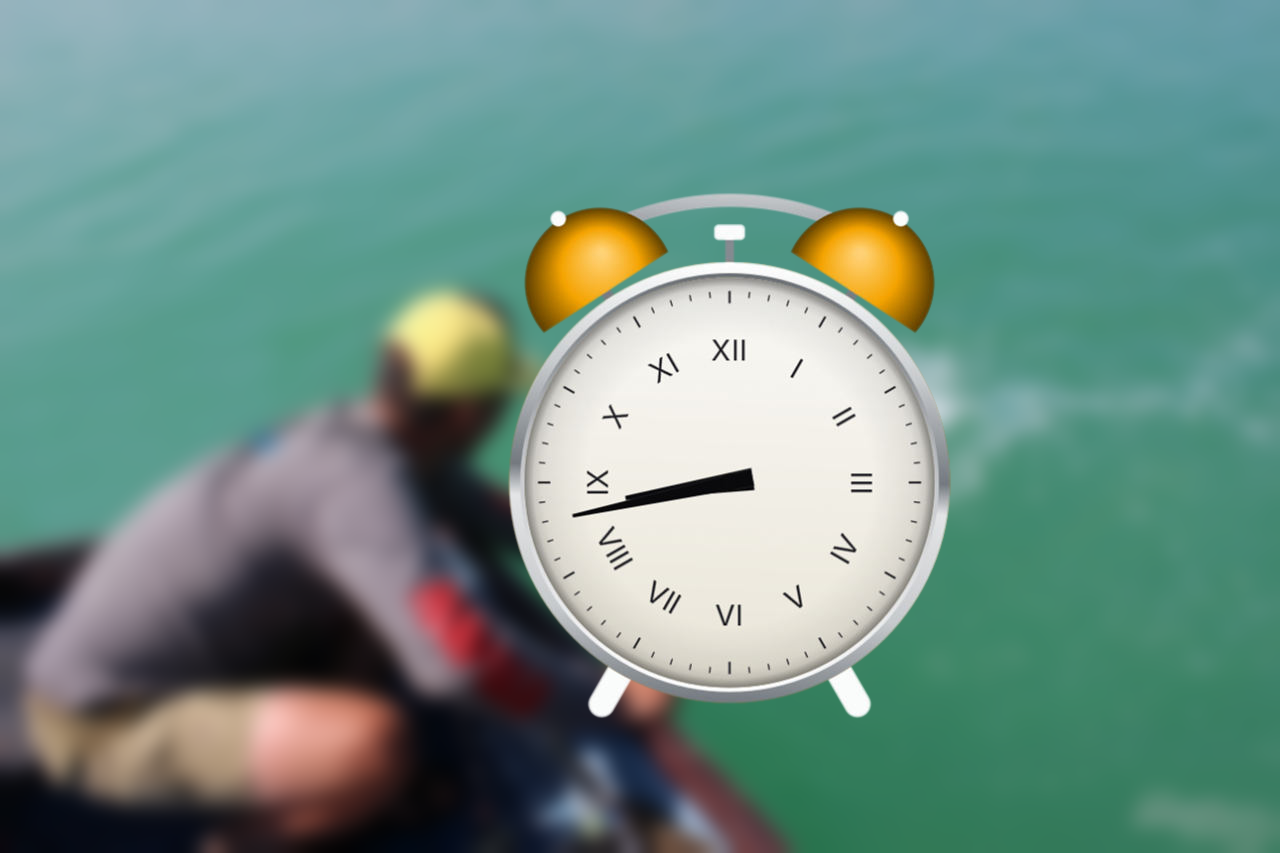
8:43
